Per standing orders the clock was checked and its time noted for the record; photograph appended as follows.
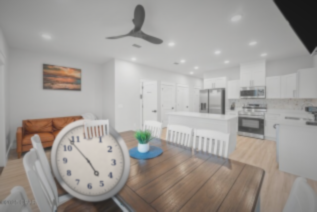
4:53
